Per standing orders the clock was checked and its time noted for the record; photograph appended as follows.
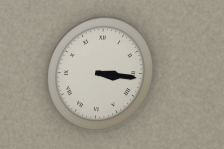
3:16
